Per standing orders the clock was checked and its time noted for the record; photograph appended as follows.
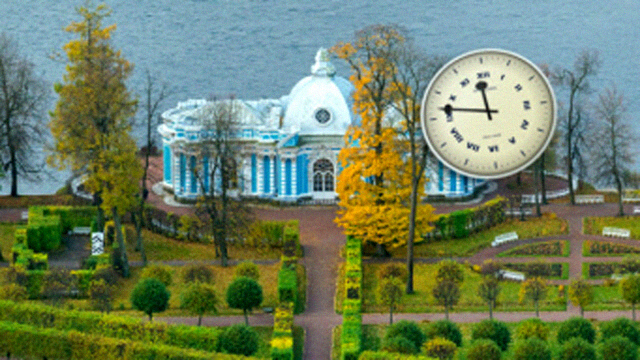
11:47
